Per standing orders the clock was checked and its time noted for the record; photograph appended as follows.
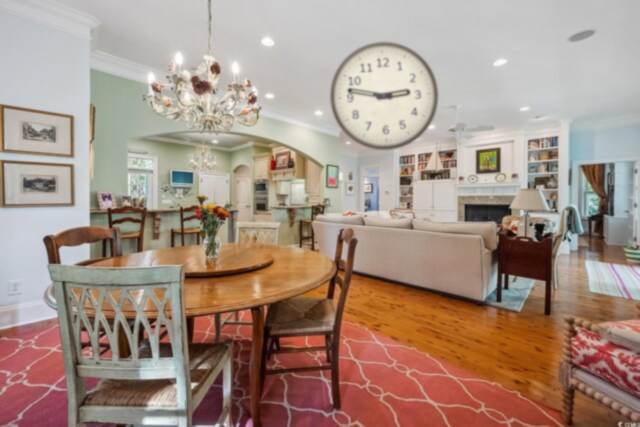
2:47
